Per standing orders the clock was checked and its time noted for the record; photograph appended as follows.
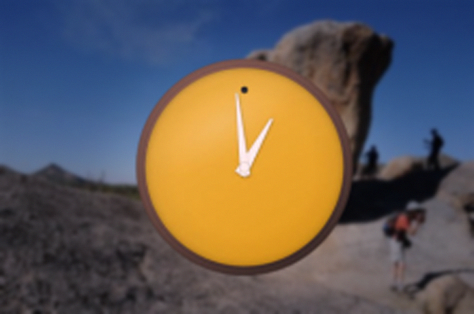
12:59
